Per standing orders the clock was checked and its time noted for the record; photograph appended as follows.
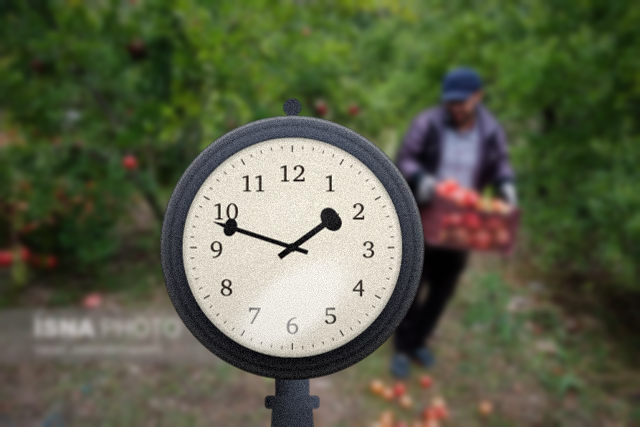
1:48
